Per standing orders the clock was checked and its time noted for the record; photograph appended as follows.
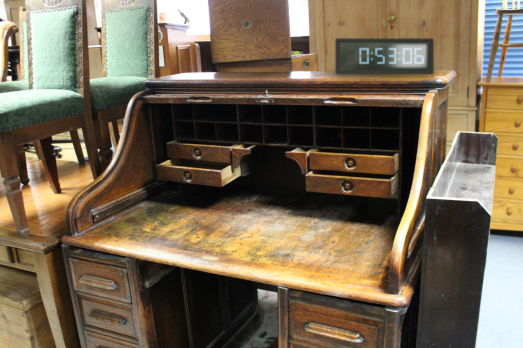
0:53:06
